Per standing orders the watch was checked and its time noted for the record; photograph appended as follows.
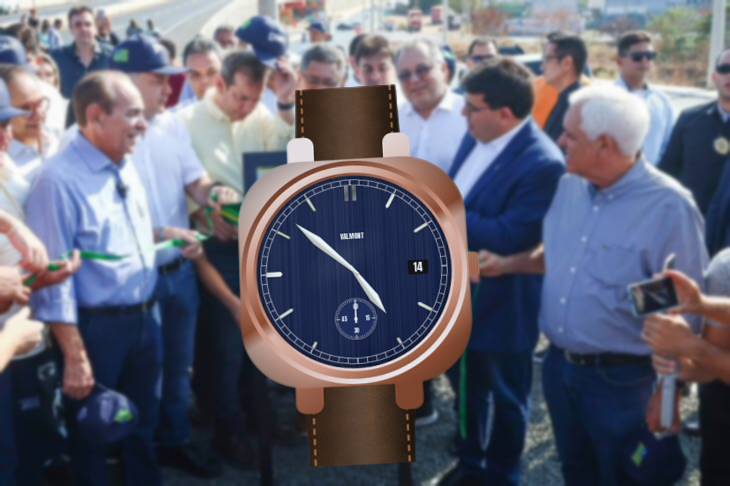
4:52
